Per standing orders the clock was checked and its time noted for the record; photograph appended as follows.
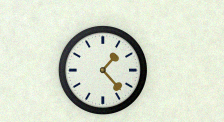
1:23
